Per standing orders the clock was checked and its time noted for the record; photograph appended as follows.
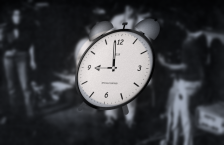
8:58
